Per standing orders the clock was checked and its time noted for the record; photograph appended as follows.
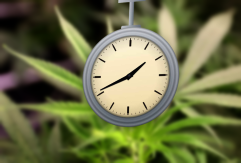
1:41
